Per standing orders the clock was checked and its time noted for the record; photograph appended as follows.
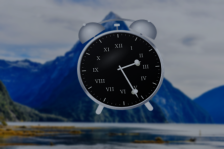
2:26
